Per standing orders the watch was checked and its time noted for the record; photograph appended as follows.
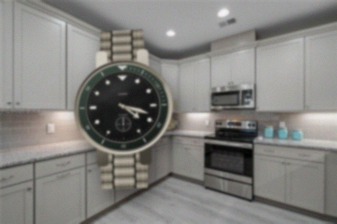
4:18
